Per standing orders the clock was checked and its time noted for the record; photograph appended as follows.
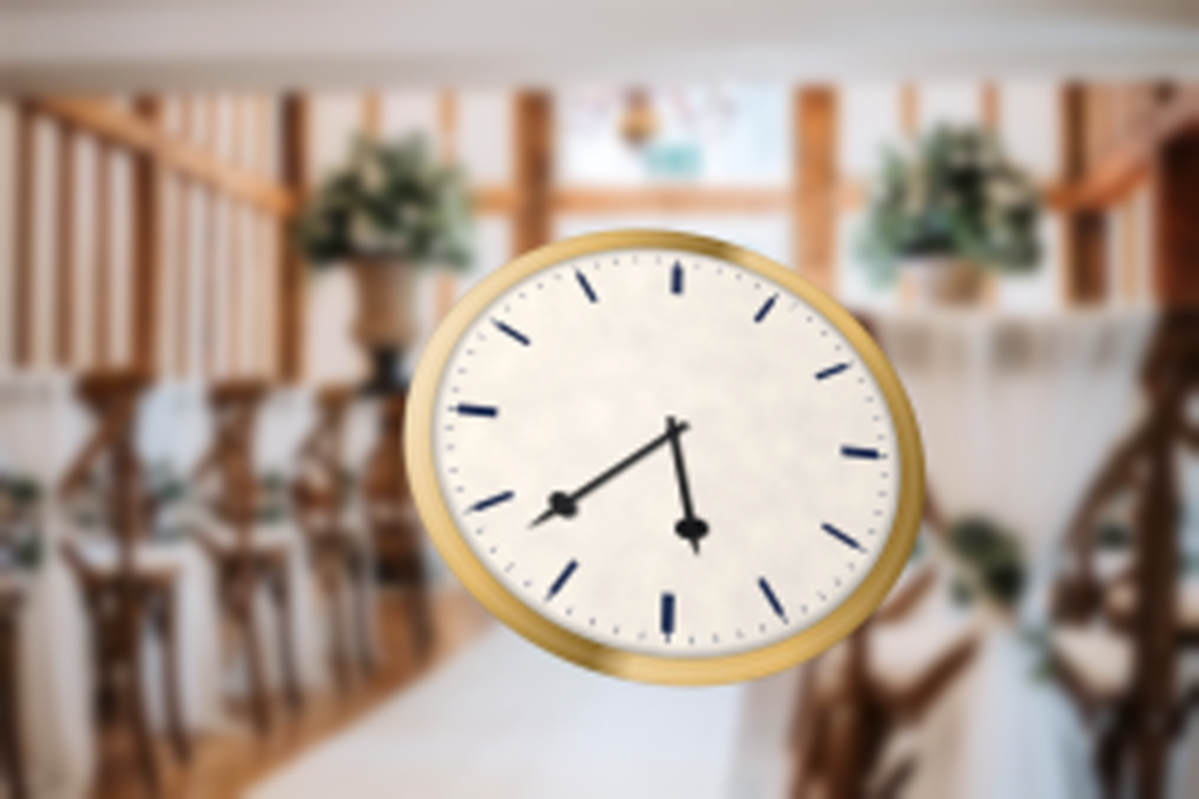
5:38
